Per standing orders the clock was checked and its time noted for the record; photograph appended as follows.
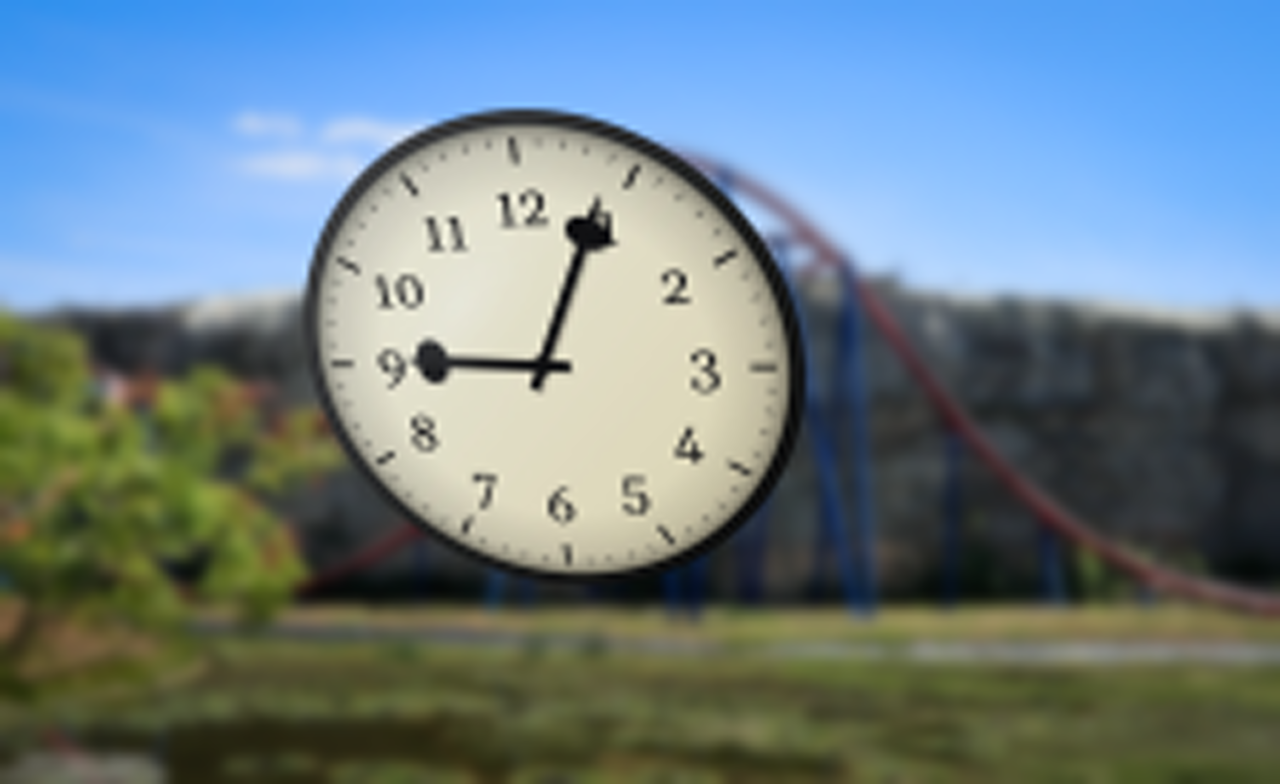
9:04
